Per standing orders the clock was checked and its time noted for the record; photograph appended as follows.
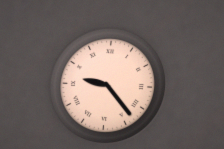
9:23
